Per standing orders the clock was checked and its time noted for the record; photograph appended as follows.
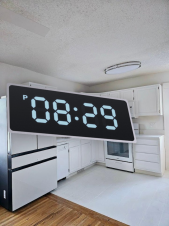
8:29
